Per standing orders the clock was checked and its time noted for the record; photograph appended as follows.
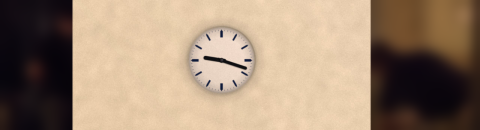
9:18
